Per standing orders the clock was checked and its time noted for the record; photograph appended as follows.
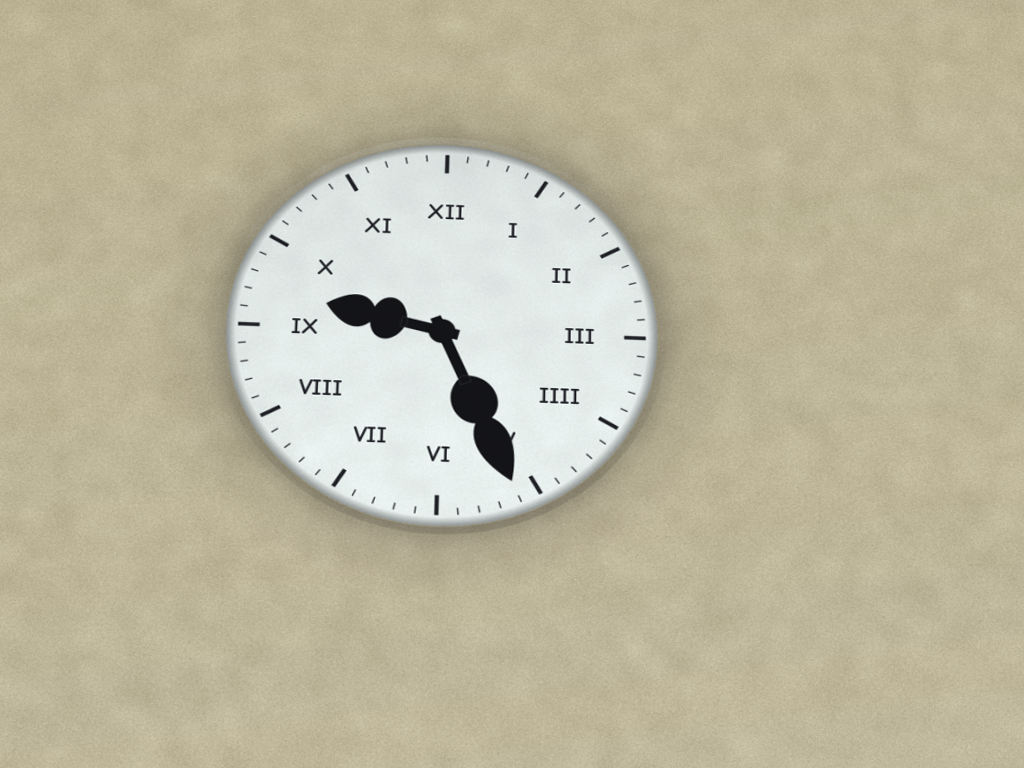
9:26
